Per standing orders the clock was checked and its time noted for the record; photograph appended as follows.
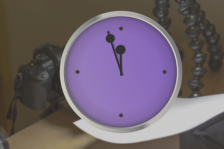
11:57
